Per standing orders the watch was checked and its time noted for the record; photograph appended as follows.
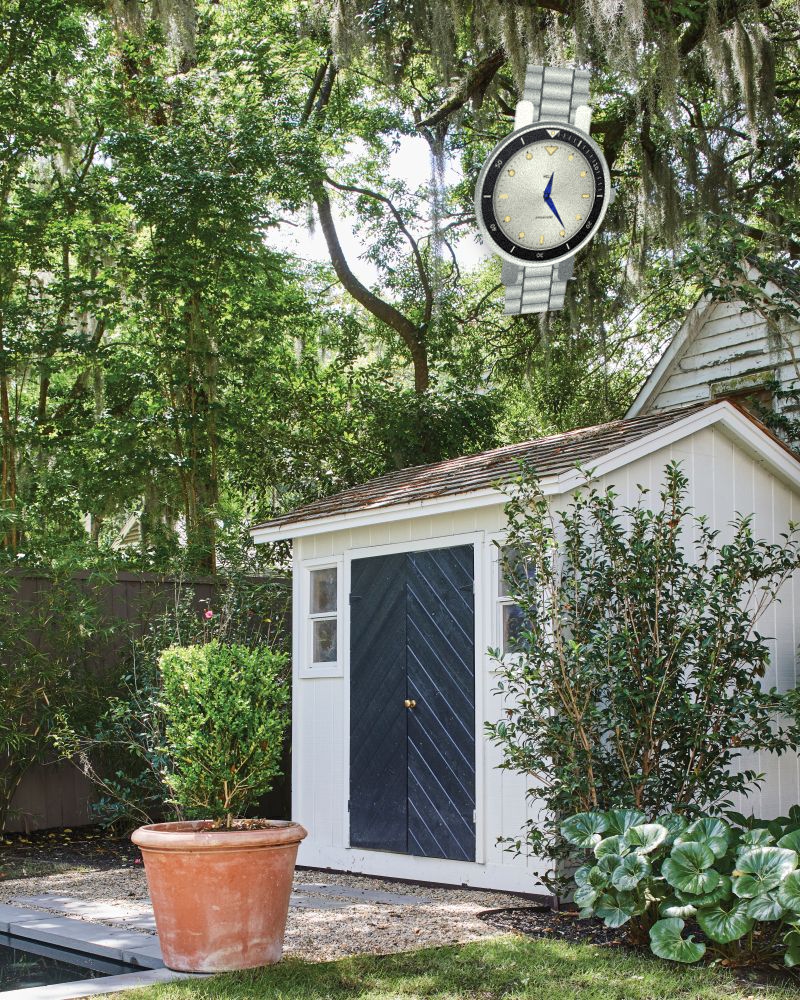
12:24
